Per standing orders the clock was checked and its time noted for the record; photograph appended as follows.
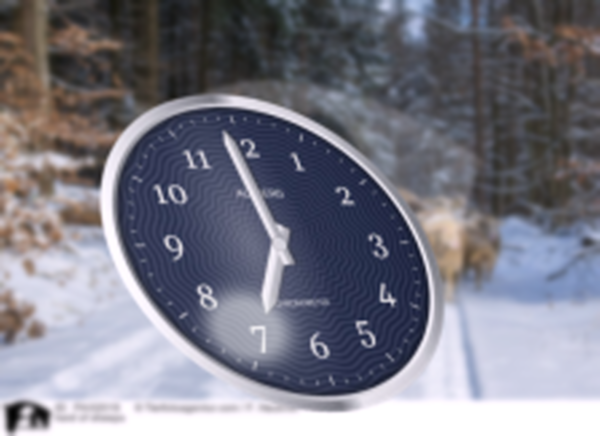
6:59
